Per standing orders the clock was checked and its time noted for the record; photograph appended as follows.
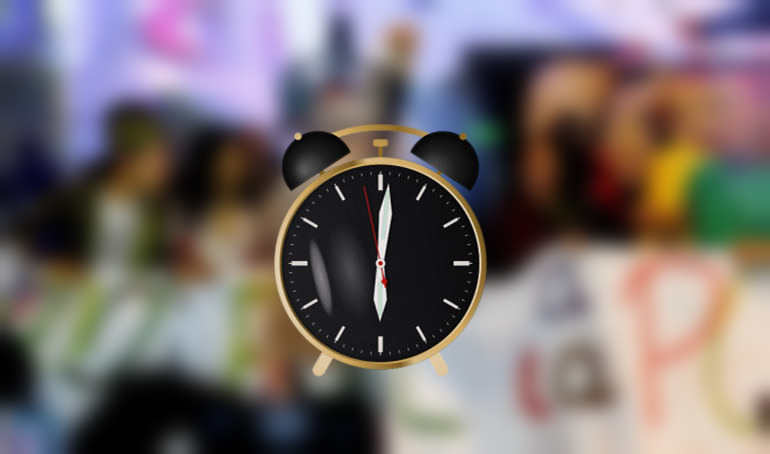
6:00:58
